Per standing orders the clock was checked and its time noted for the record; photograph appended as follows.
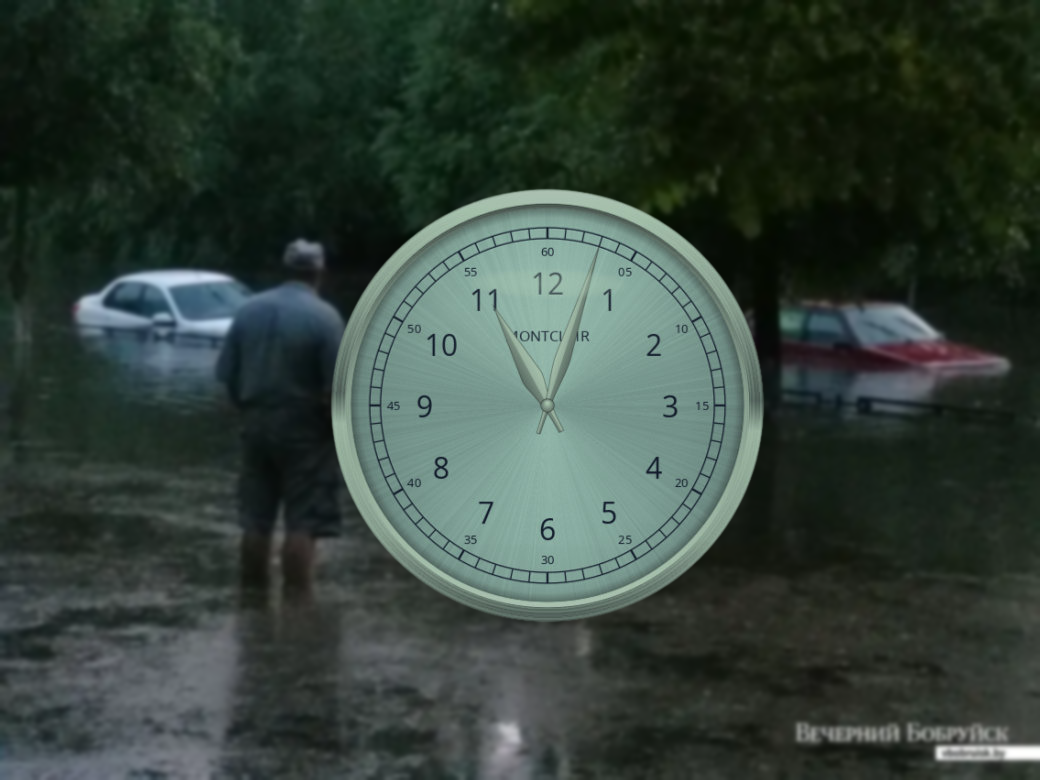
11:03
